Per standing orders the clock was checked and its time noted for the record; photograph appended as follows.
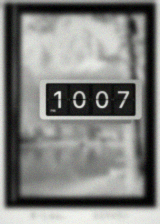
10:07
